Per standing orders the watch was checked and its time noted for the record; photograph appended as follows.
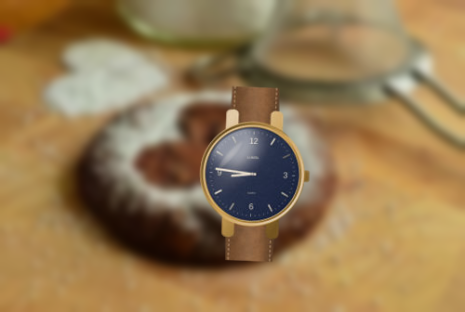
8:46
